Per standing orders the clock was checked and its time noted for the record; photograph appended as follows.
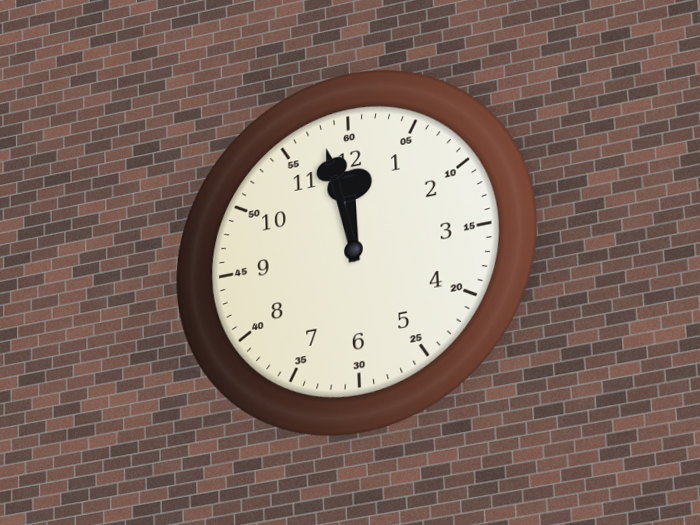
11:58
